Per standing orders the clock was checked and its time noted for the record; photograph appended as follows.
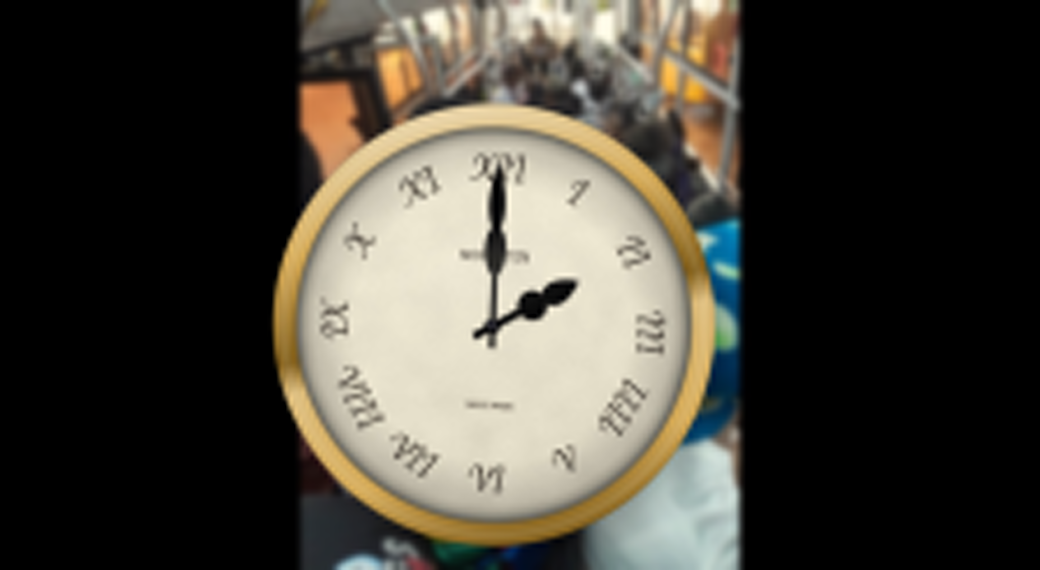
2:00
